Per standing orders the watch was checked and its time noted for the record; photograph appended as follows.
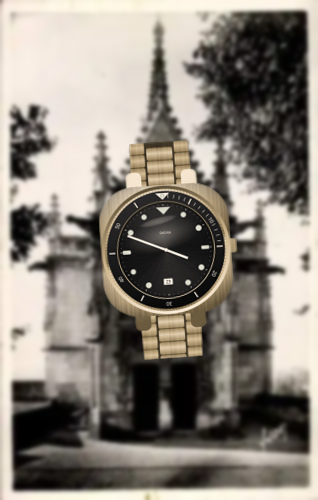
3:49
